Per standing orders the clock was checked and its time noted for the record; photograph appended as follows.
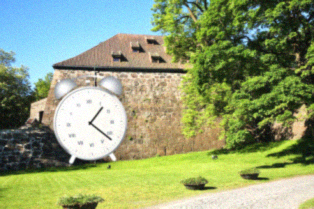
1:22
